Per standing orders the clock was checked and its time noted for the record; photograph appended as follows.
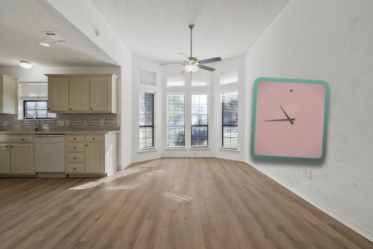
10:44
